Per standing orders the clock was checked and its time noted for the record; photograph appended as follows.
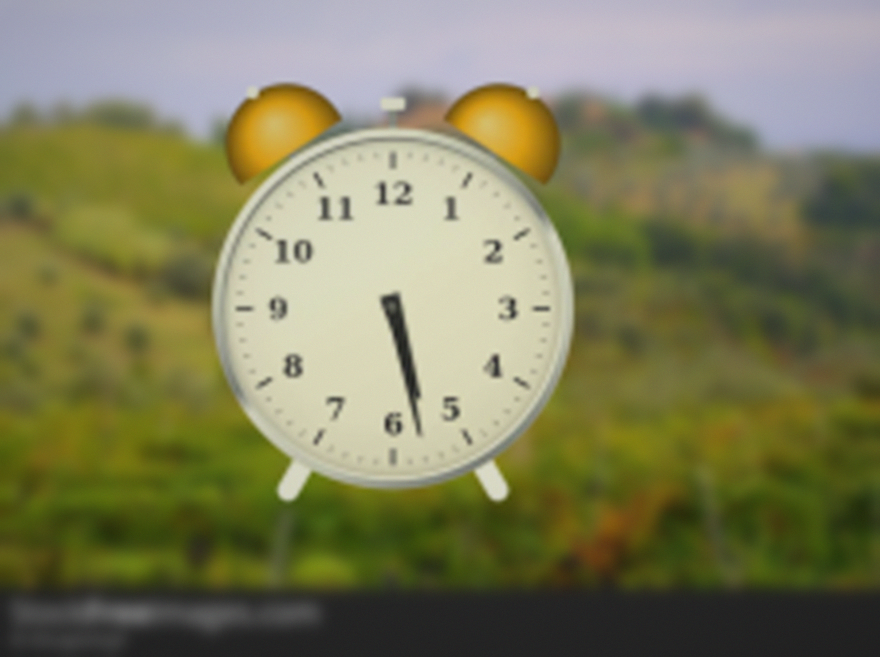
5:28
